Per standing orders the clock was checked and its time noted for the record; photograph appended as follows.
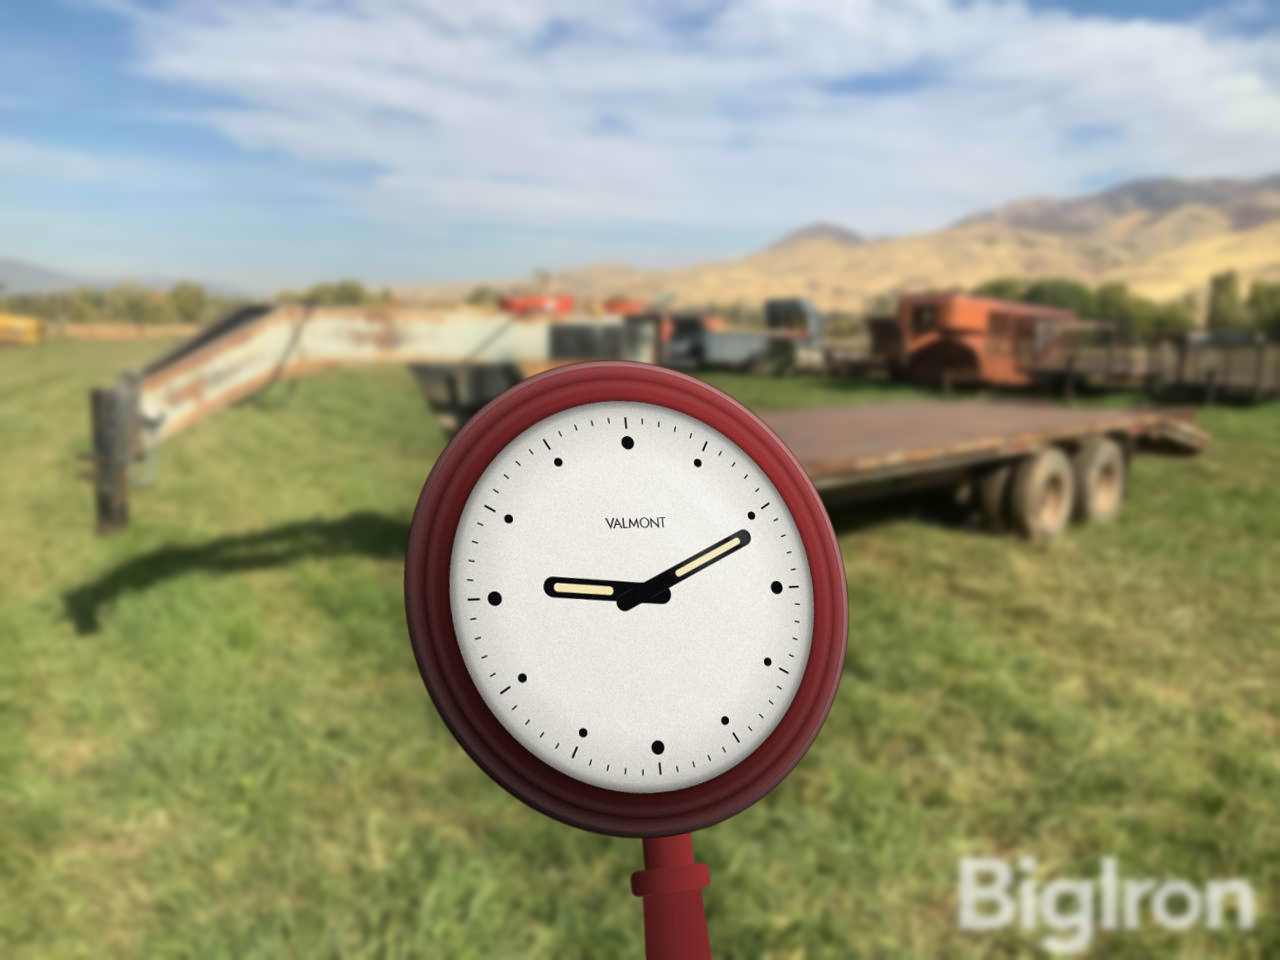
9:11
